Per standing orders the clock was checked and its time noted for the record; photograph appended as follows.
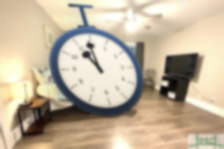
10:59
